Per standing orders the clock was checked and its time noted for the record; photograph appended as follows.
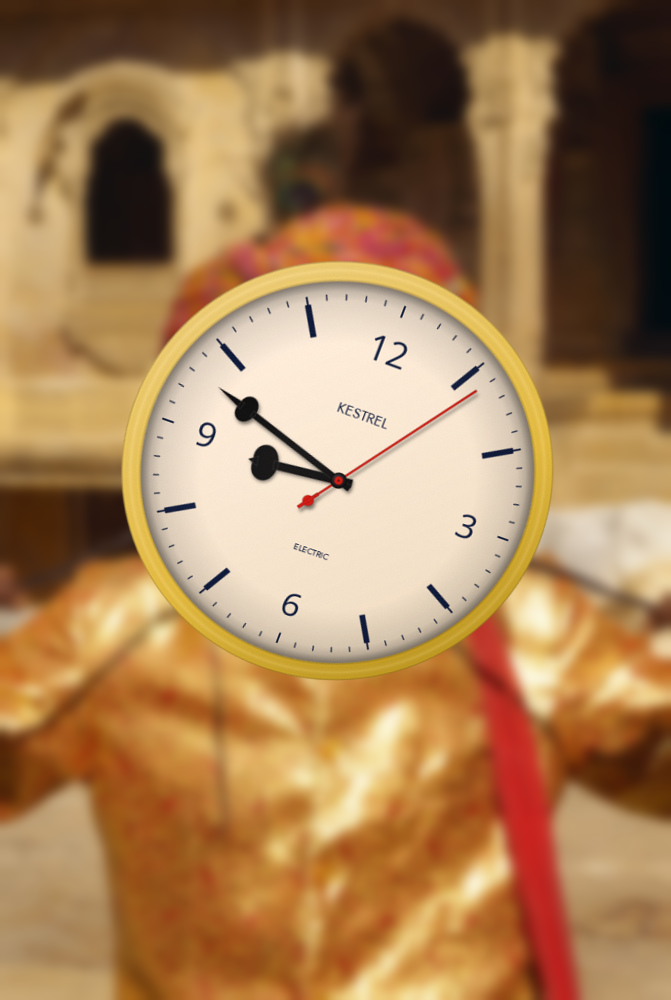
8:48:06
